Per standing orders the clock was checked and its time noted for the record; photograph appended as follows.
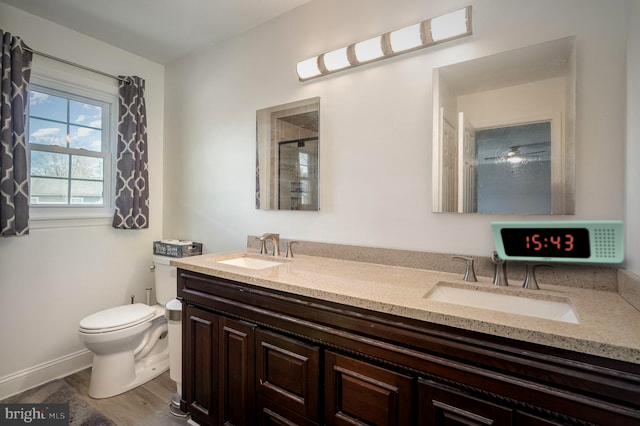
15:43
